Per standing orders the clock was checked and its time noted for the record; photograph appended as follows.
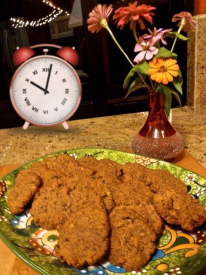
10:02
